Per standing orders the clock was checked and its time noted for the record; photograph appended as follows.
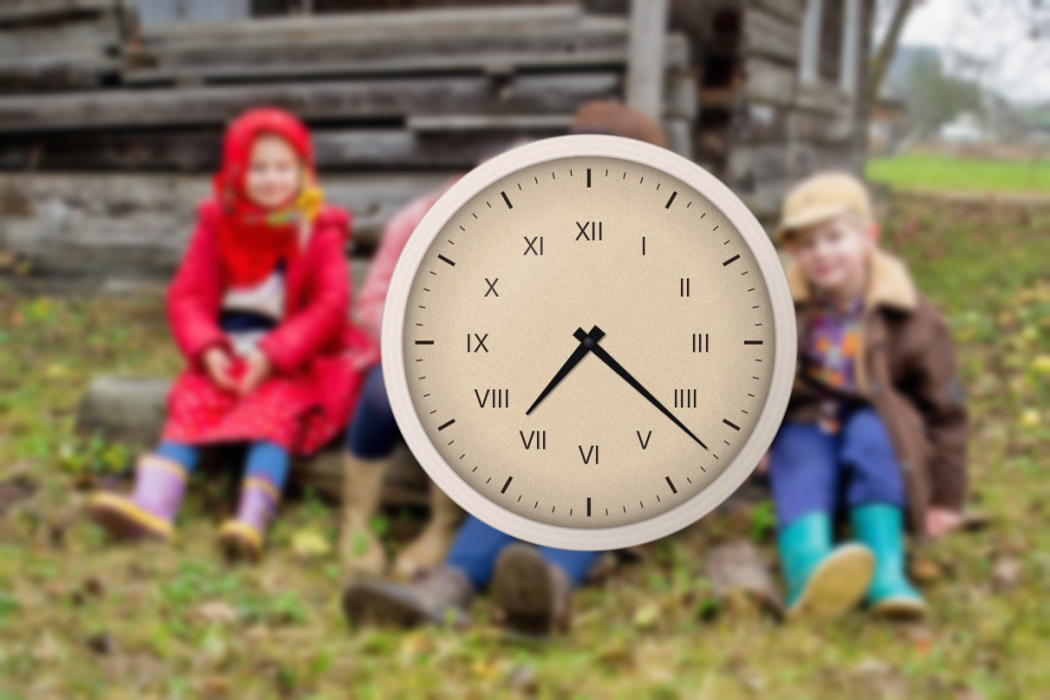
7:22
